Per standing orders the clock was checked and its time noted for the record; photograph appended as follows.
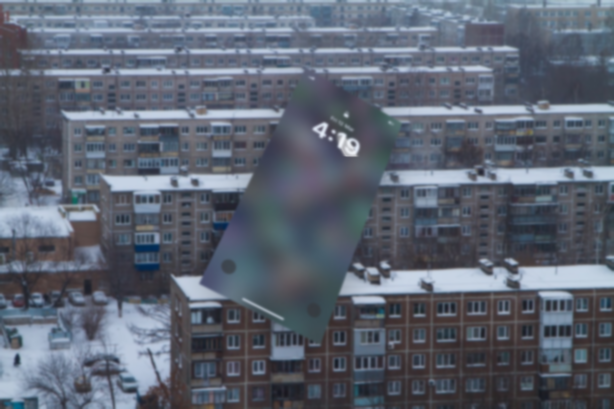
4:19
